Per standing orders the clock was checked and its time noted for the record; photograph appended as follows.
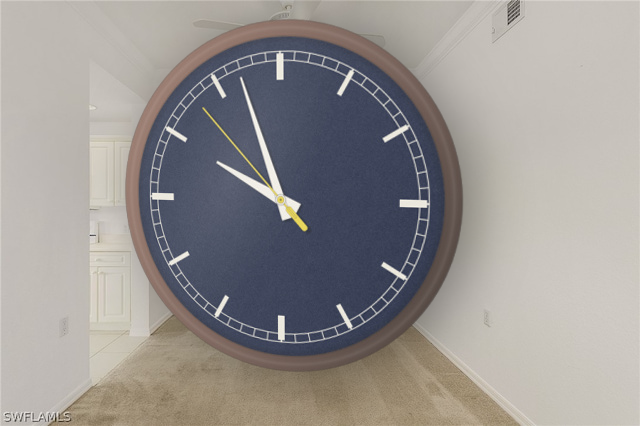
9:56:53
